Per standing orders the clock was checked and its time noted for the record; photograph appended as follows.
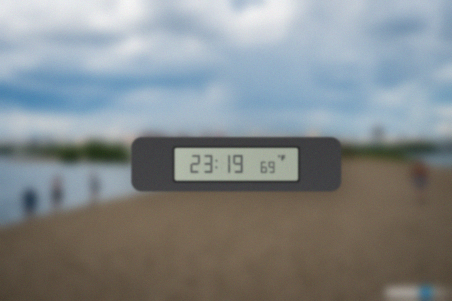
23:19
